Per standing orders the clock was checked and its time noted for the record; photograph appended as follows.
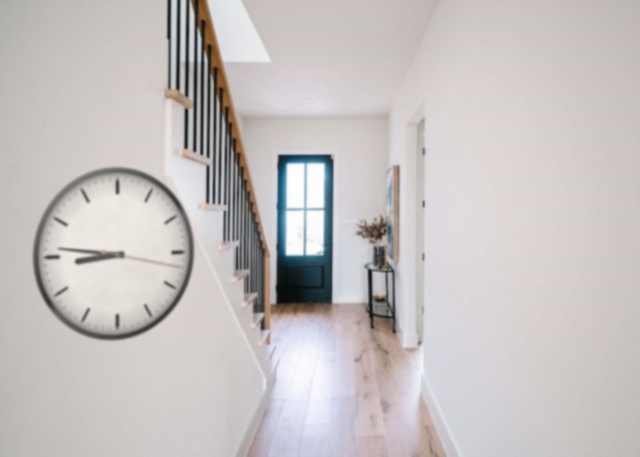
8:46:17
